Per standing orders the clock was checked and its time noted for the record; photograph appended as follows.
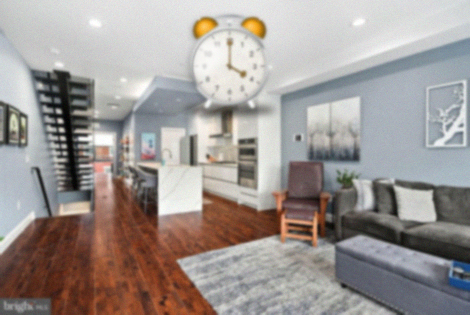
4:00
